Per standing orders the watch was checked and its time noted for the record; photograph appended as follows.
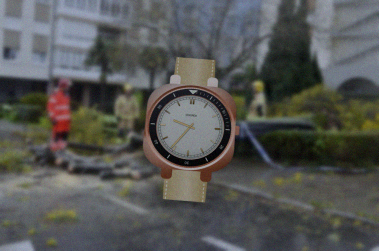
9:36
